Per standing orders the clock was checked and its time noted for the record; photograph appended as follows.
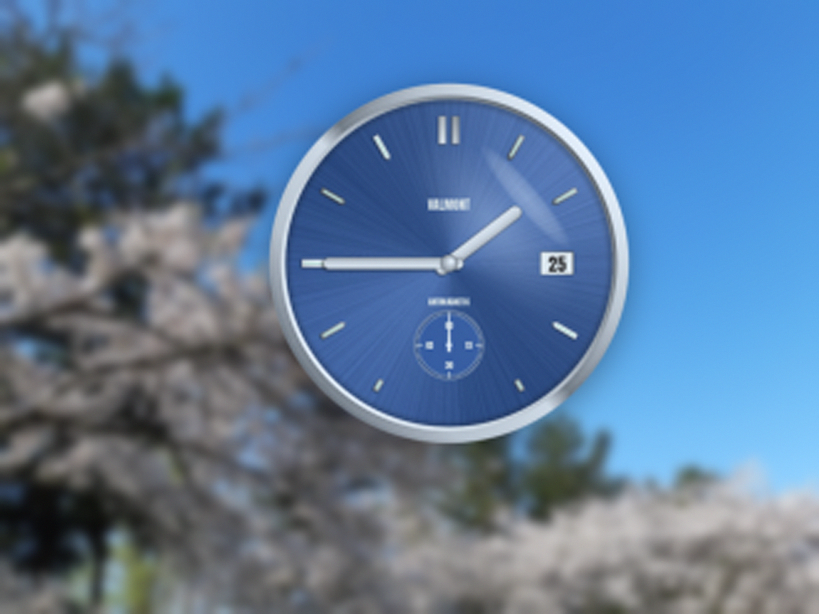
1:45
